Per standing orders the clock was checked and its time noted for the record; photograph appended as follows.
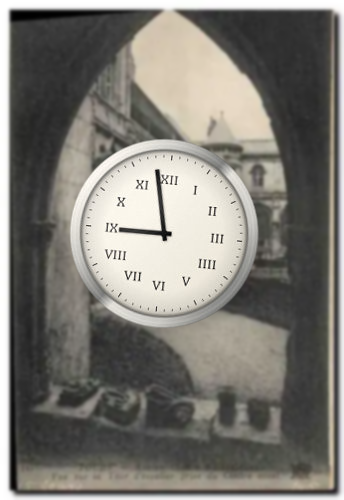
8:58
